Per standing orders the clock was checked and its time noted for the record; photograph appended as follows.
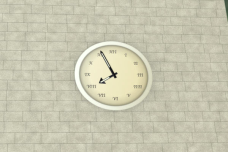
7:56
